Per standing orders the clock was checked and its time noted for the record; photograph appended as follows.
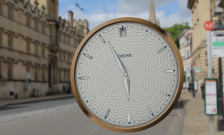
5:56
